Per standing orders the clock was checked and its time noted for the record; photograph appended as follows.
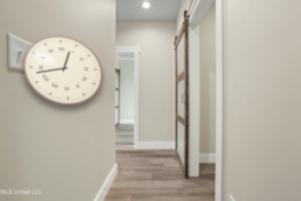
12:43
